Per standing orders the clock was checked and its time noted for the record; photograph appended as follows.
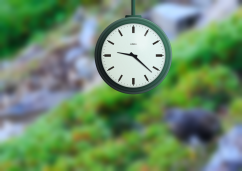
9:22
